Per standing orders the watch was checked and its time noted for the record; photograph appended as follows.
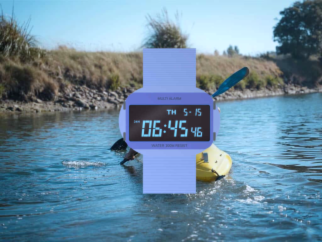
6:45:46
